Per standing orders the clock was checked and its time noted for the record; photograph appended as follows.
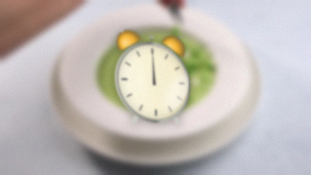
12:00
